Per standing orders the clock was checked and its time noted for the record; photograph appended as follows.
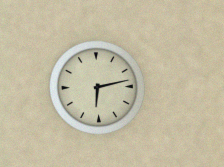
6:13
